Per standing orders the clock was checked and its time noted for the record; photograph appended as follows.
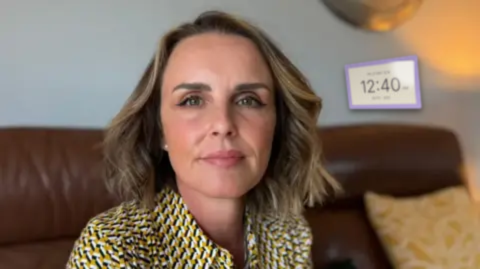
12:40
